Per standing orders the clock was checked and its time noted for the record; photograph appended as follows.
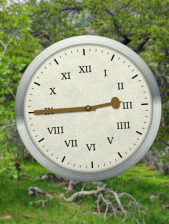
2:45
